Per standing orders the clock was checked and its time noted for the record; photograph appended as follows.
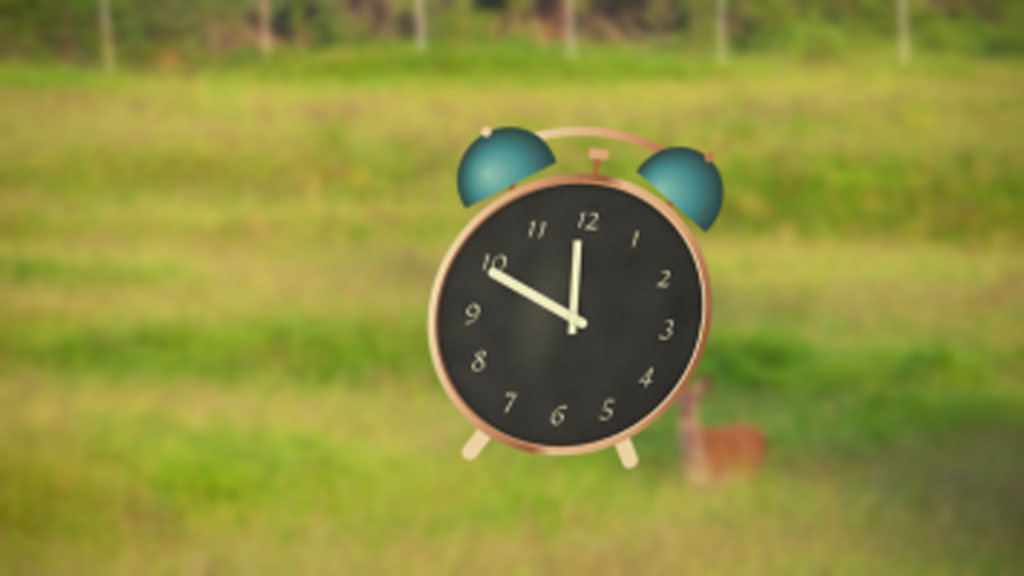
11:49
